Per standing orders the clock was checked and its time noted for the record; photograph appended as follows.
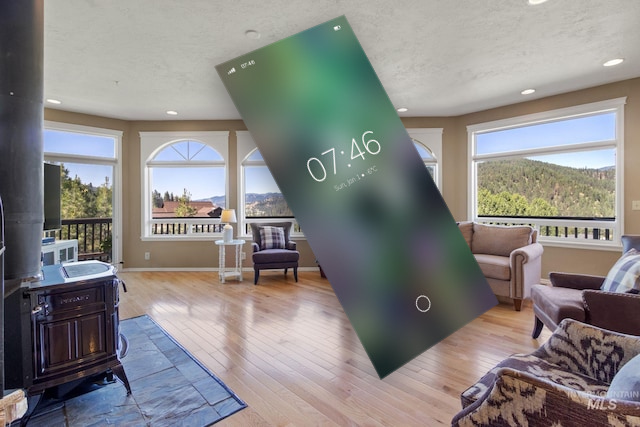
7:46
